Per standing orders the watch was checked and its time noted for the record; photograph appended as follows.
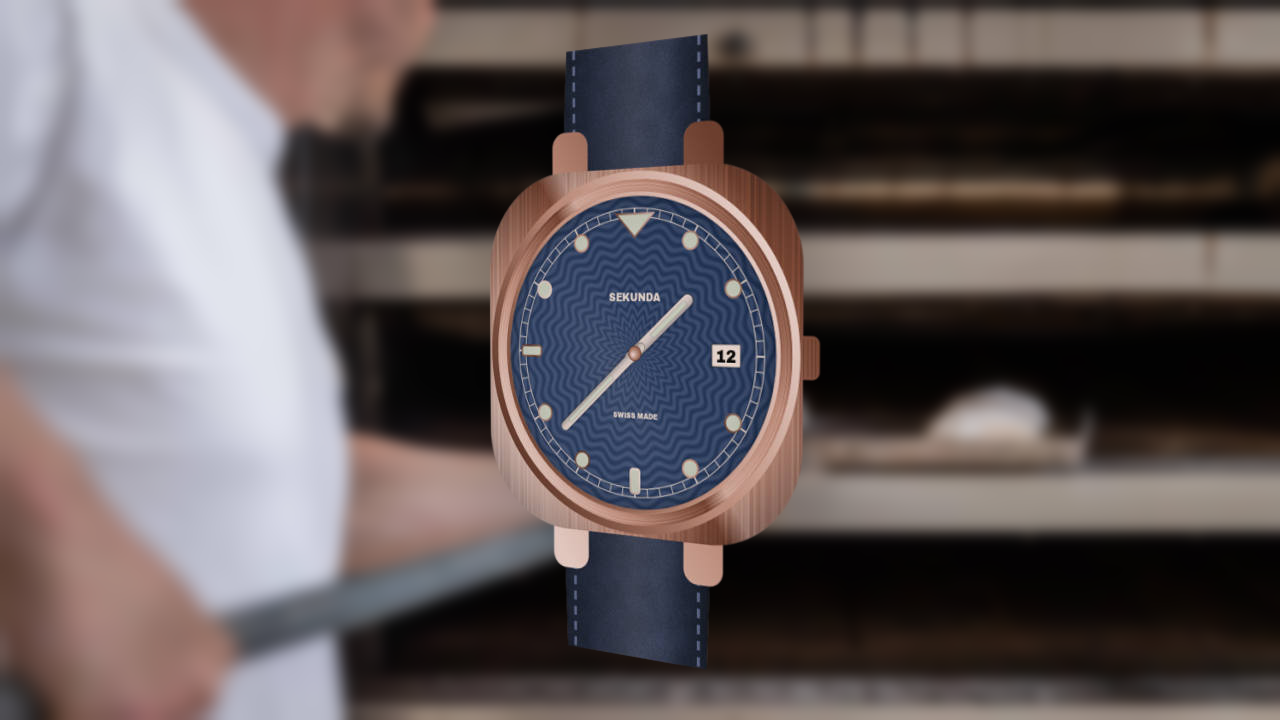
1:38
